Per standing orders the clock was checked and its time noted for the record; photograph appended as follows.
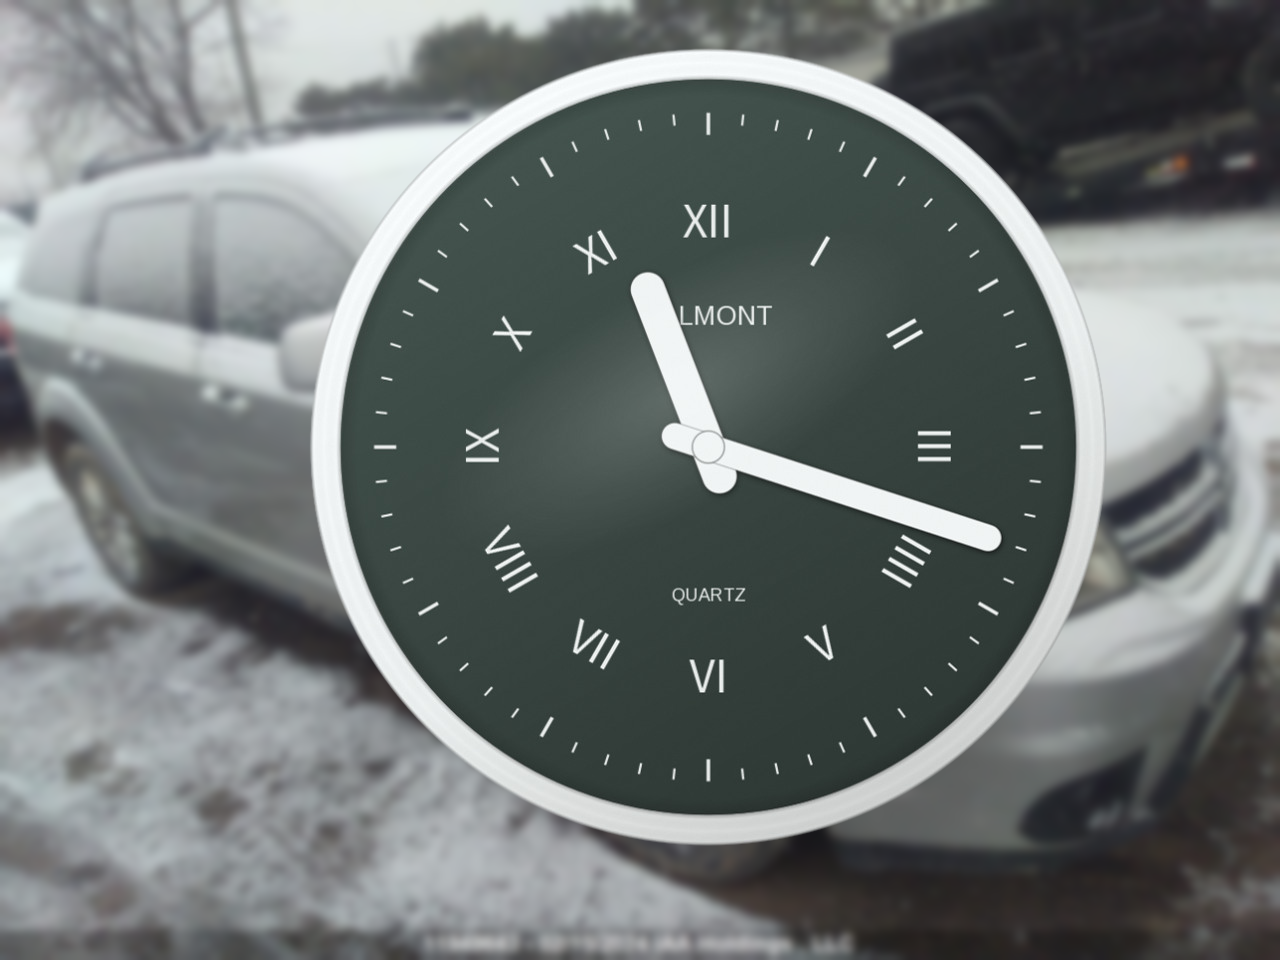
11:18
